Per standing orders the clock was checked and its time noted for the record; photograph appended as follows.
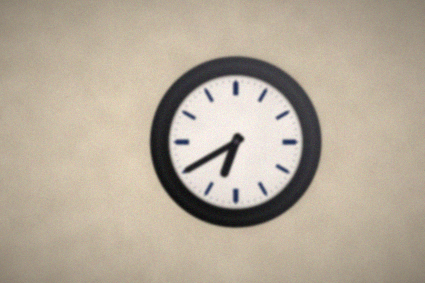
6:40
